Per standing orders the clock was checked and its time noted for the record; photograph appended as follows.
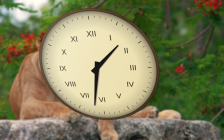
1:32
